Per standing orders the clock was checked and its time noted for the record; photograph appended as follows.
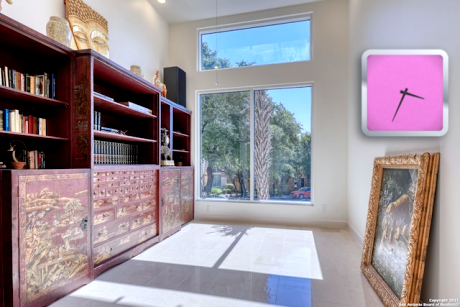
3:34
